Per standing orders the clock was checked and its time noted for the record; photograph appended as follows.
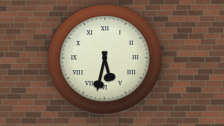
5:32
